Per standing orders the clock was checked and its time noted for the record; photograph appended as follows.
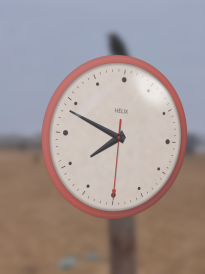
7:48:30
